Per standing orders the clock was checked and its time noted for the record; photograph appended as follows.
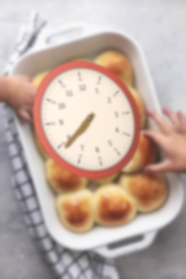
7:39
